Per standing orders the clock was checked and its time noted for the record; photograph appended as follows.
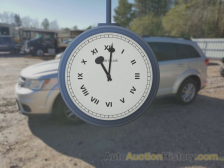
11:01
